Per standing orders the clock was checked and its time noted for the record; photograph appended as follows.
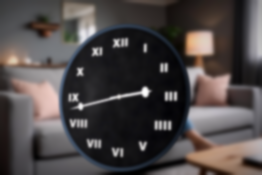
2:43
